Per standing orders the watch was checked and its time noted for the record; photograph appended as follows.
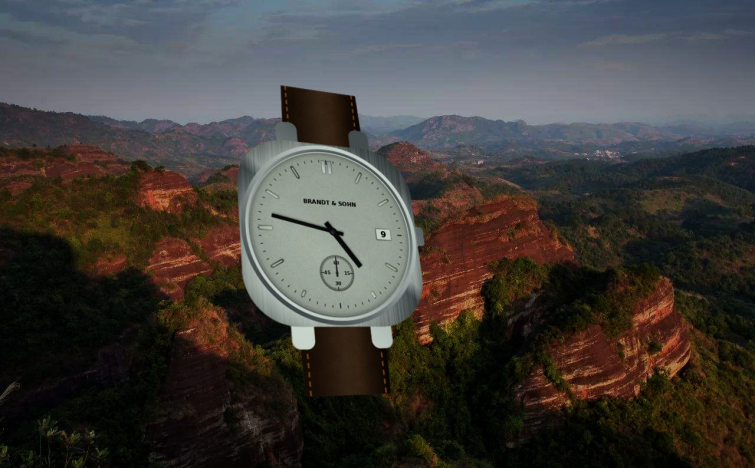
4:47
